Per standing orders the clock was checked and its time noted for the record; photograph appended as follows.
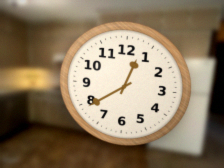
12:39
